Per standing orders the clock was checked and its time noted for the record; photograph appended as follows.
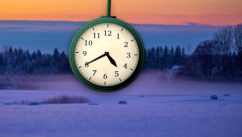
4:40
